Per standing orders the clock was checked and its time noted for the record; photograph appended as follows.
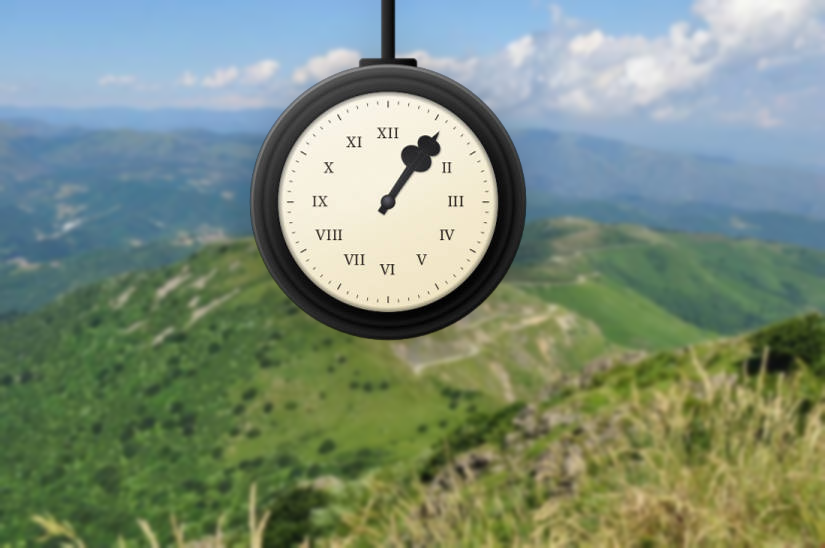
1:06
